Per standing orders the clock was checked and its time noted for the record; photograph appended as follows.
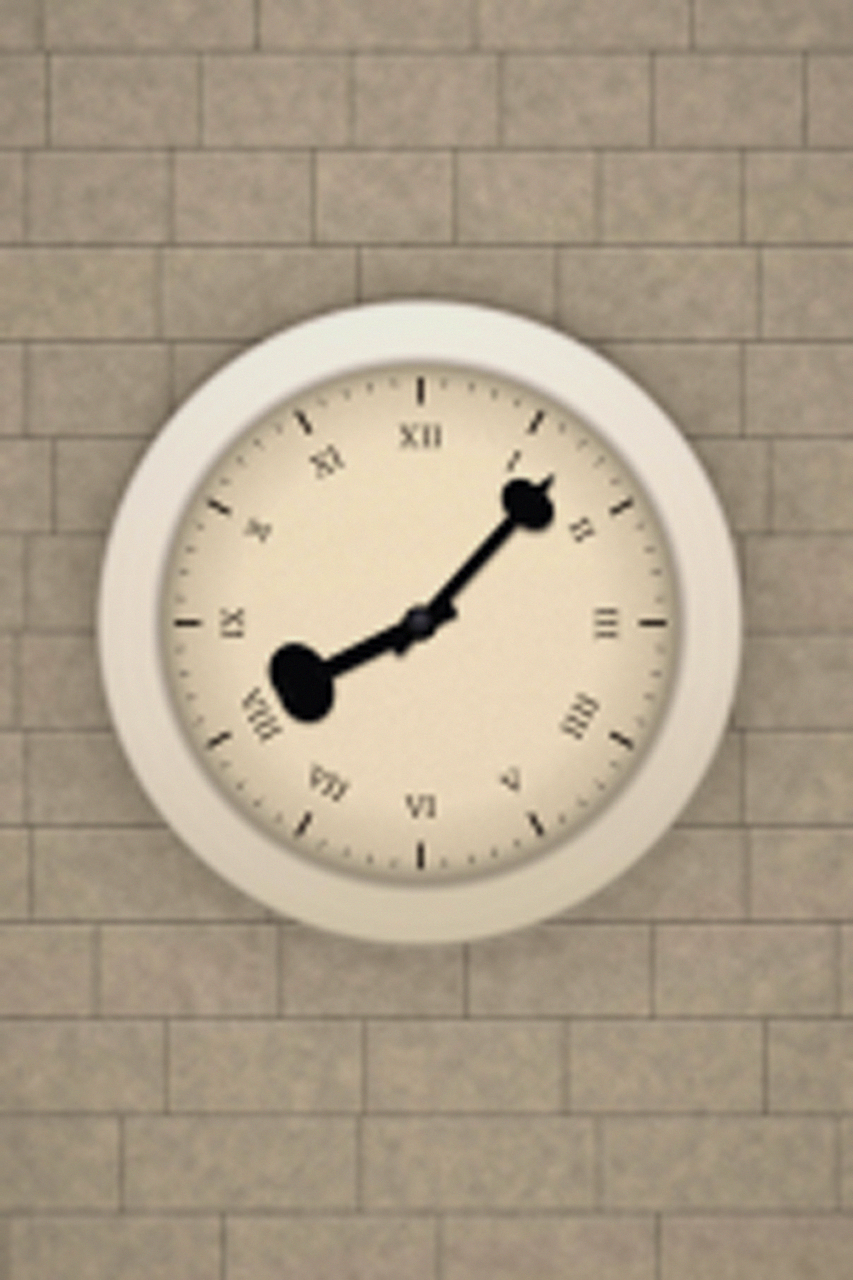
8:07
